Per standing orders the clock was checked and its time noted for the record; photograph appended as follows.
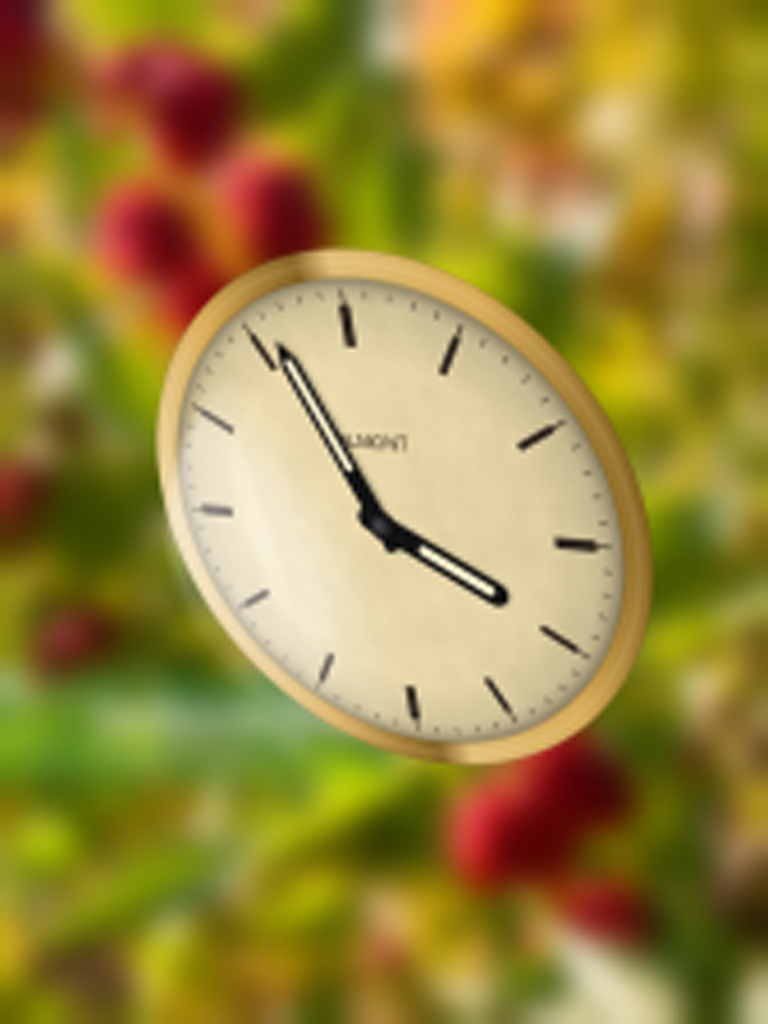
3:56
